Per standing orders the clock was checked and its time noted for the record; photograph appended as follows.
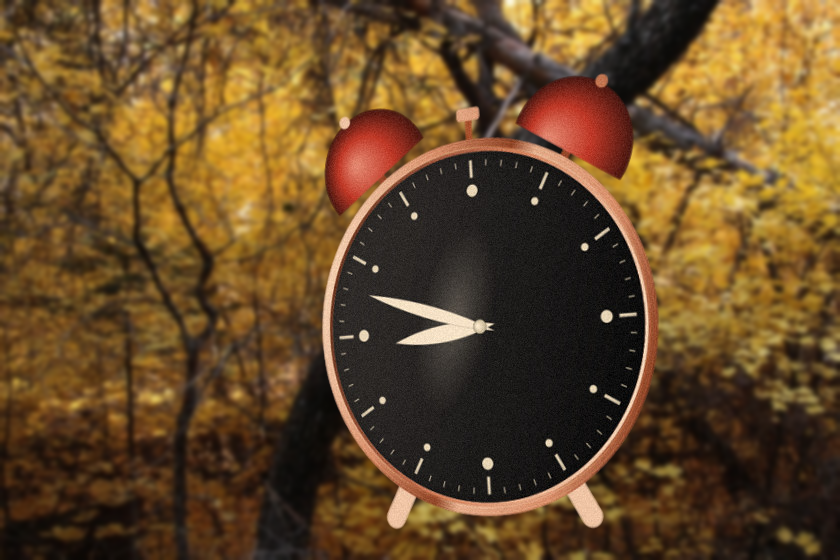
8:48
